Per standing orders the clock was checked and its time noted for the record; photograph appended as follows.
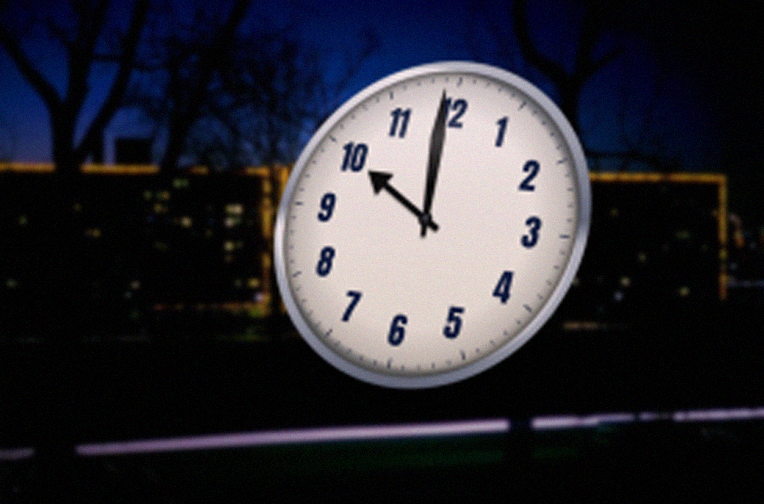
9:59
